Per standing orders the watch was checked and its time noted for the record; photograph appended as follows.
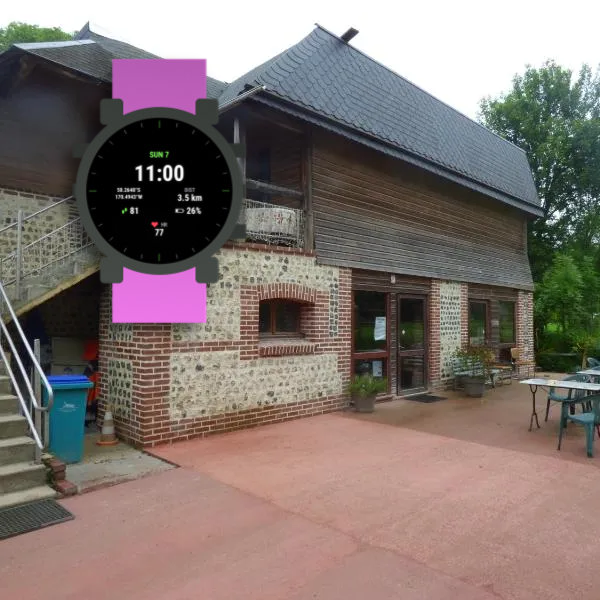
11:00
